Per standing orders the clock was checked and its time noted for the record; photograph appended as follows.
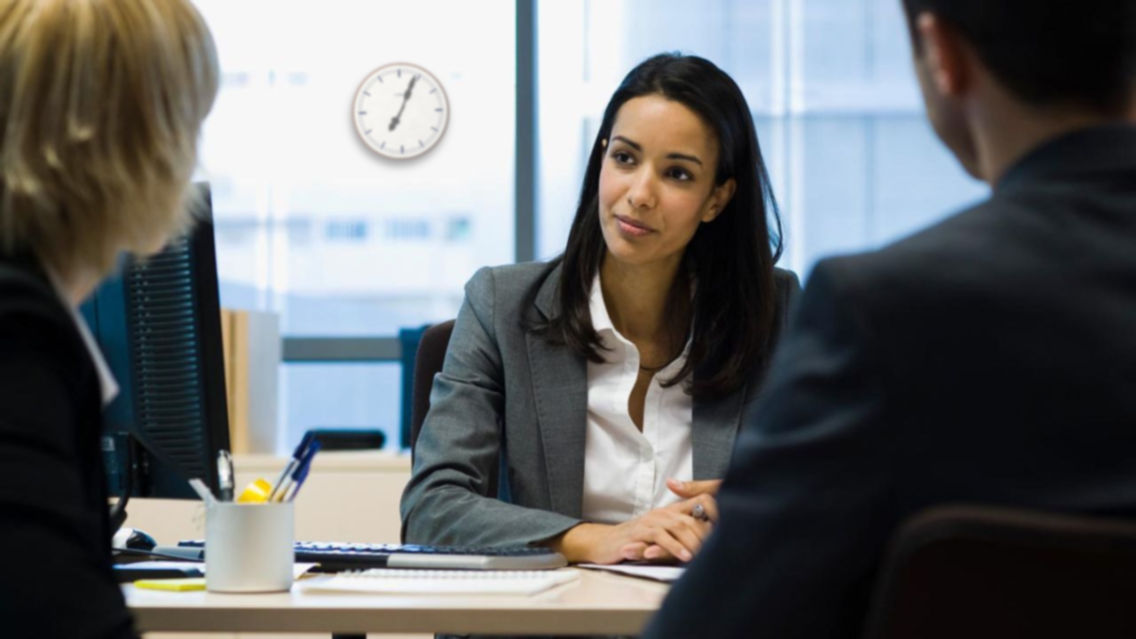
7:04
